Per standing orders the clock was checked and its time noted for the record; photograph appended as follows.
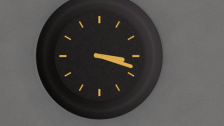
3:18
